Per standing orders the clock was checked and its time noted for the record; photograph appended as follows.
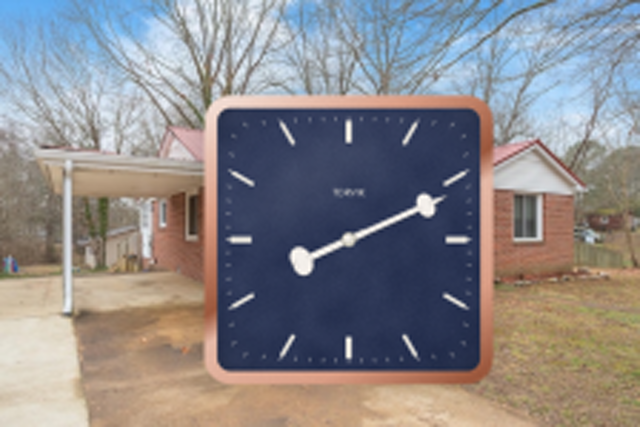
8:11
